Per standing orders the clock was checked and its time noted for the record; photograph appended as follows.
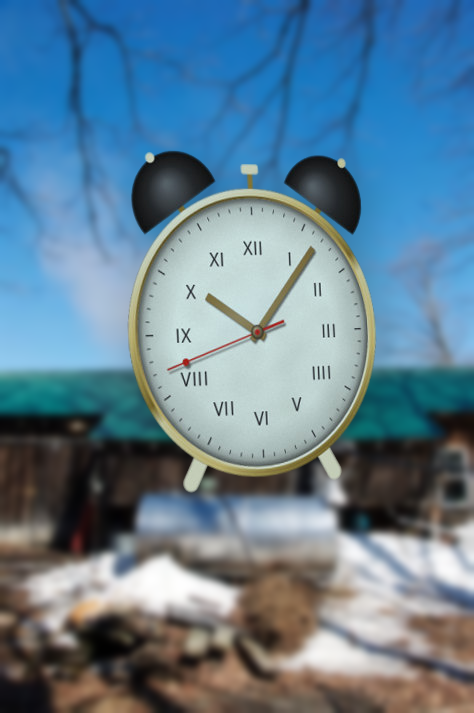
10:06:42
